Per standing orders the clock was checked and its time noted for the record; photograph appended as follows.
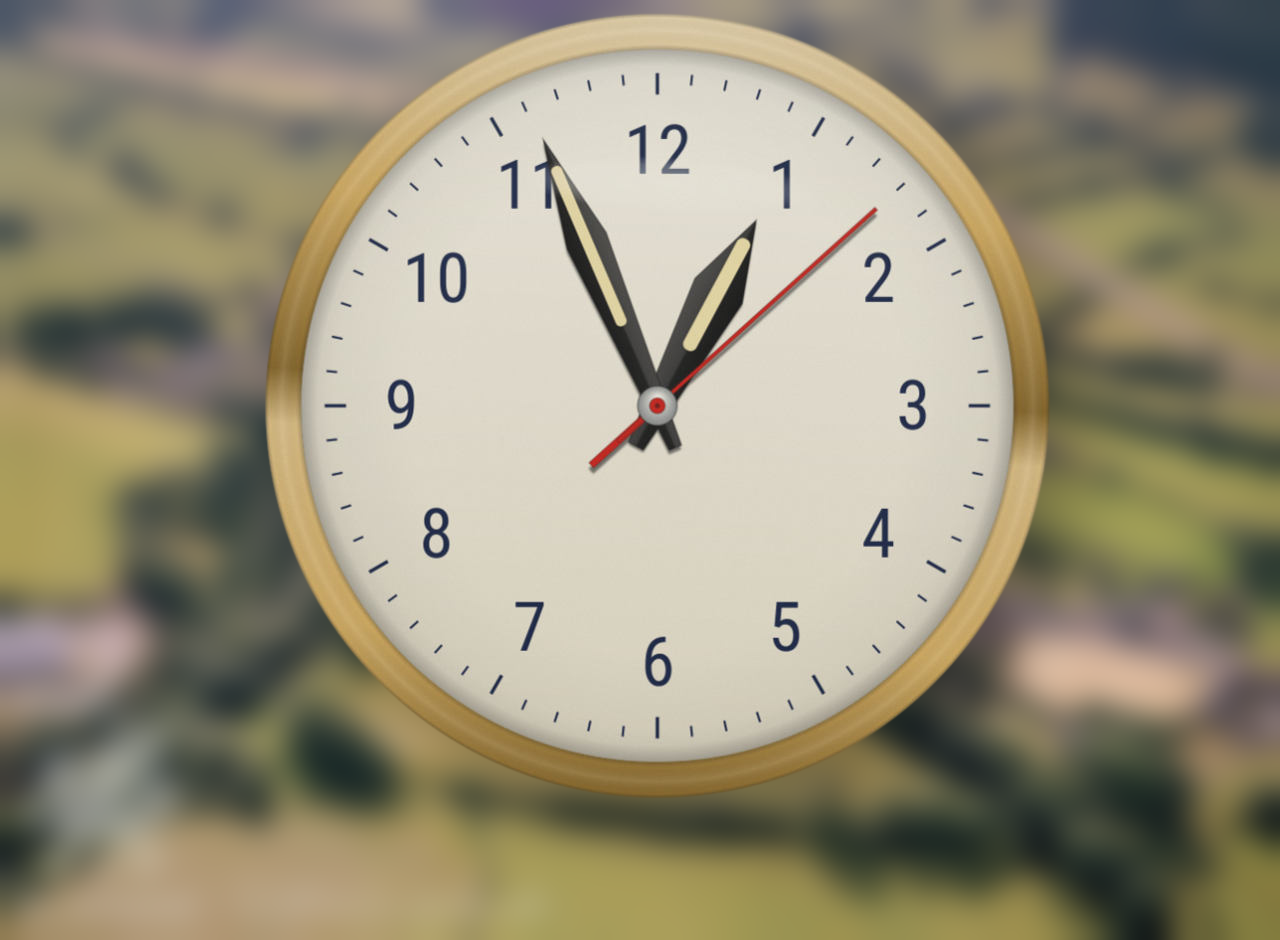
12:56:08
